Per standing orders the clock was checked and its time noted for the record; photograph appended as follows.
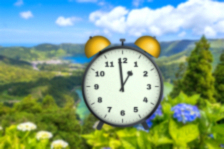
12:59
